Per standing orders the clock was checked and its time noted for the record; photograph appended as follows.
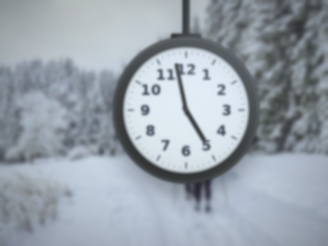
4:58
